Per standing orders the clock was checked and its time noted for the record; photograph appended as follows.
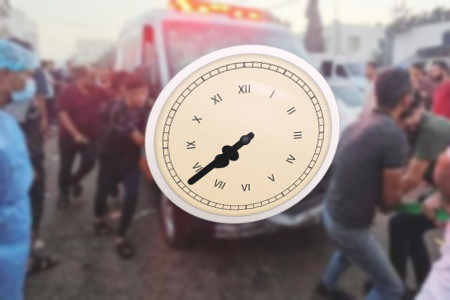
7:39
